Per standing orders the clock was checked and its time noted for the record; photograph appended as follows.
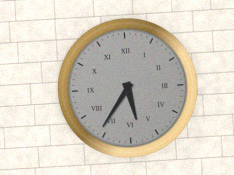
5:36
